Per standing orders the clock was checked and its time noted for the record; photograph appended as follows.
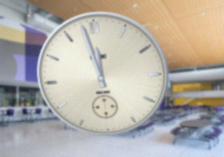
11:58
